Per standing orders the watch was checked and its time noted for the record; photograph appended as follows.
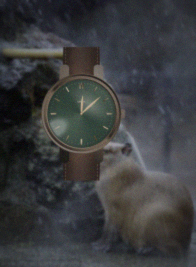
12:08
